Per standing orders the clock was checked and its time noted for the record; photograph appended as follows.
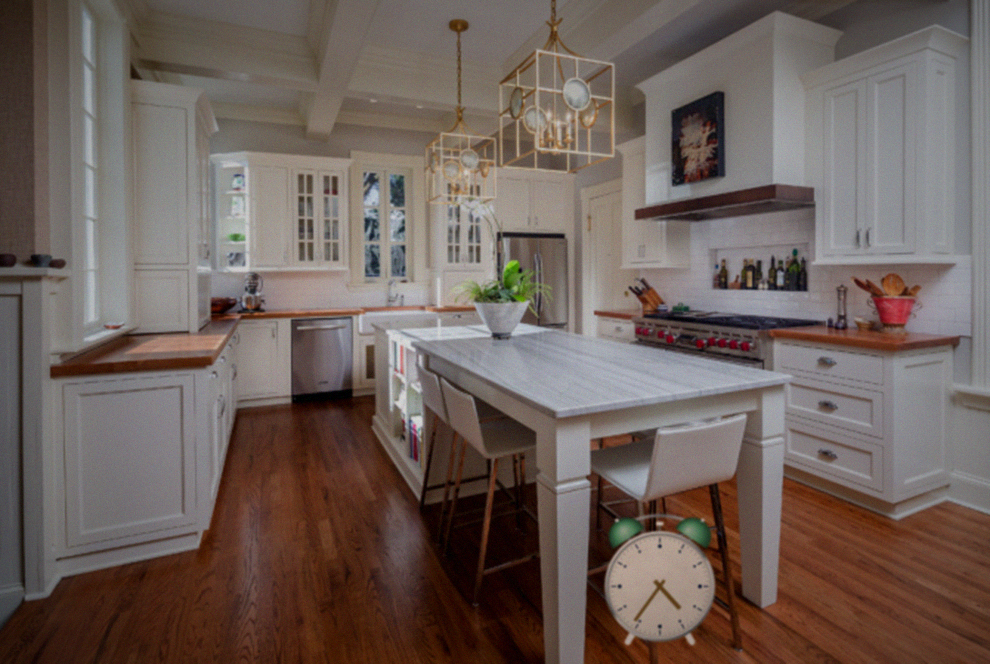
4:36
